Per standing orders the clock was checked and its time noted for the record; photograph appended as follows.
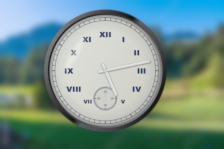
5:13
